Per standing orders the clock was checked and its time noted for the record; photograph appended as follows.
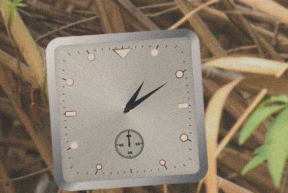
1:10
